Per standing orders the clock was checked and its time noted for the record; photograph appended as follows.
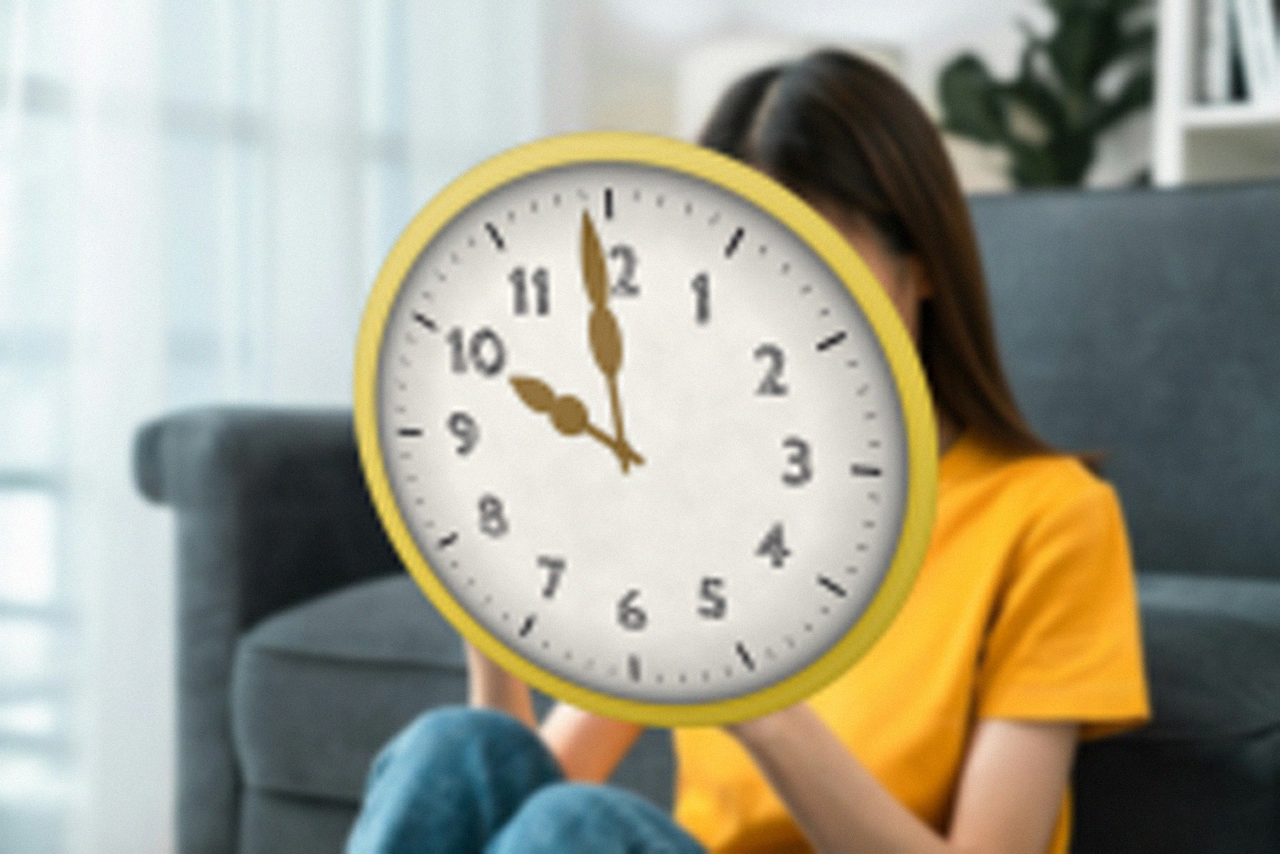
9:59
